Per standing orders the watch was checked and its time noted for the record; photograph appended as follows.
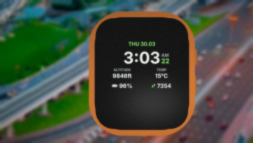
3:03
